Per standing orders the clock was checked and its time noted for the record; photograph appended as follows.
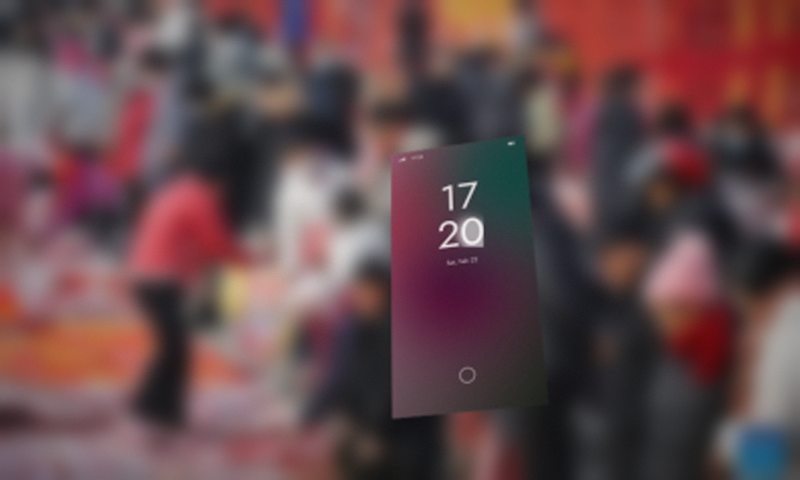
17:20
